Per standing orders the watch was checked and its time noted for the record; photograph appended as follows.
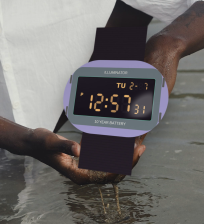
12:57:31
